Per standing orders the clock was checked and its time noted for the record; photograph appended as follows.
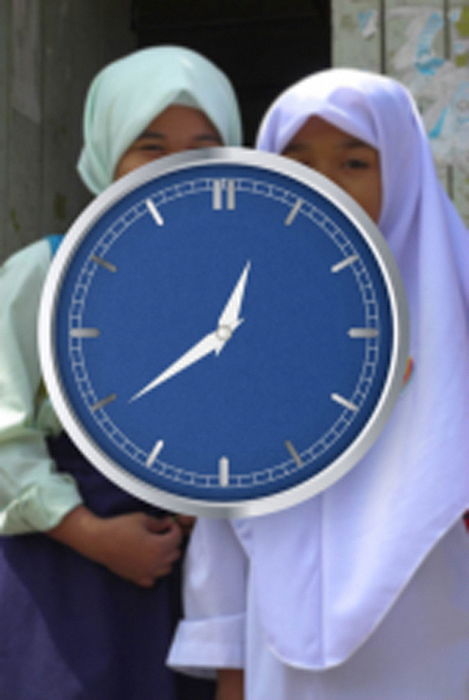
12:39
